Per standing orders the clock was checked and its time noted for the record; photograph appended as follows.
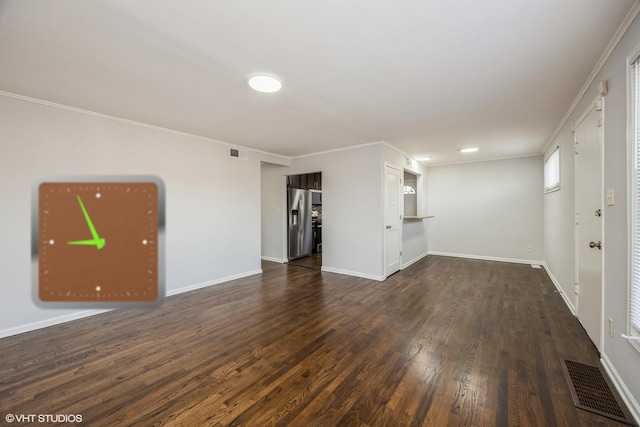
8:56
